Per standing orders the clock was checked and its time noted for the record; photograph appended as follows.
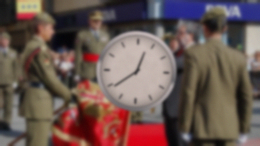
12:39
